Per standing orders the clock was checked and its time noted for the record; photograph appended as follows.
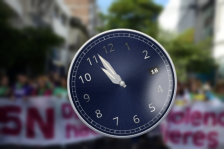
10:57
